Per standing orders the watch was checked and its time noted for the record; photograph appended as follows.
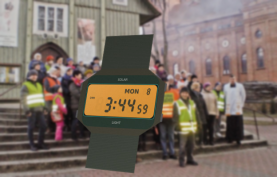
3:44:59
